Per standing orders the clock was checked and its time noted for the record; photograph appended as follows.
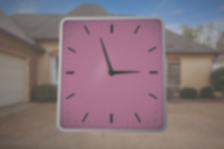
2:57
